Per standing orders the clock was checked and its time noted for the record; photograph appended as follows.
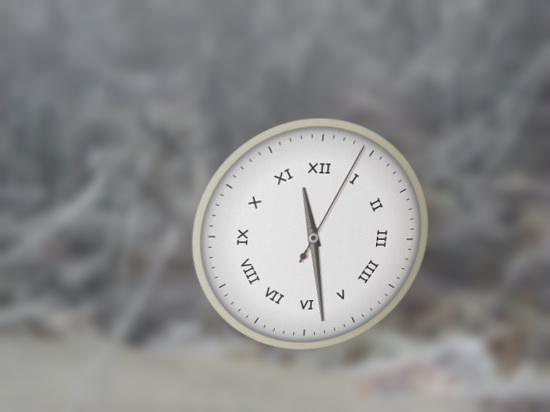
11:28:04
